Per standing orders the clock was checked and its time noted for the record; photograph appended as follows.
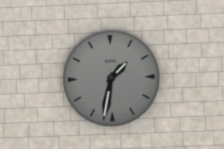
1:32
